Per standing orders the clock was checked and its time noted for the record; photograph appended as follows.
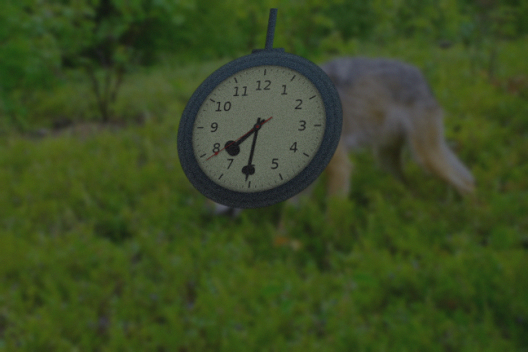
7:30:39
